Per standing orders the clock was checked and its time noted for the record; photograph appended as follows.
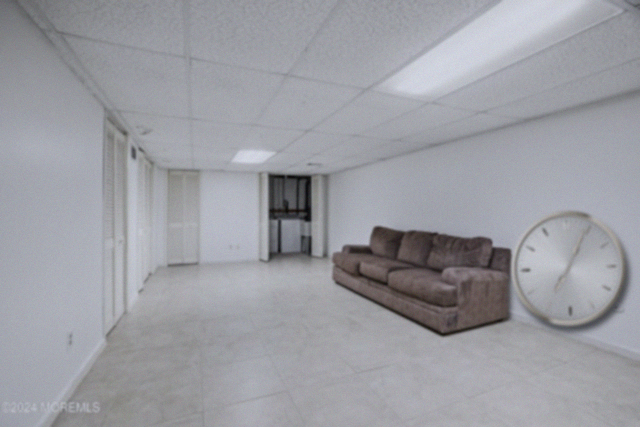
7:04
